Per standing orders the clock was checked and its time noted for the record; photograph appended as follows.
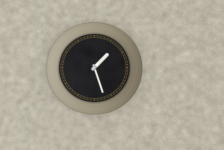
1:27
